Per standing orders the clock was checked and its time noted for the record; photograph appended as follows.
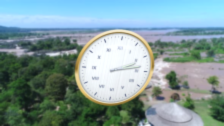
2:13
